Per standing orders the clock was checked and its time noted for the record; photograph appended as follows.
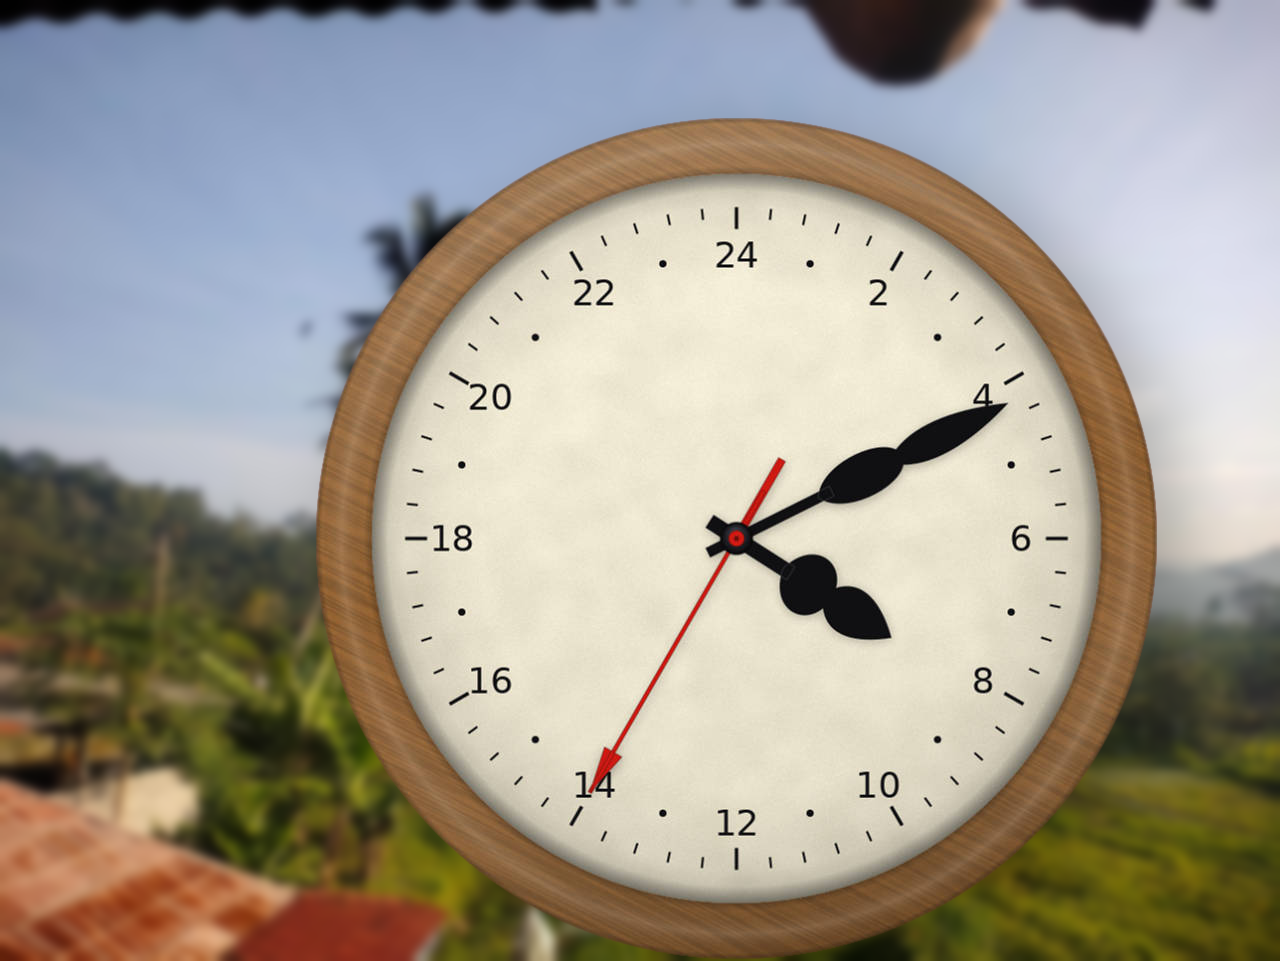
8:10:35
